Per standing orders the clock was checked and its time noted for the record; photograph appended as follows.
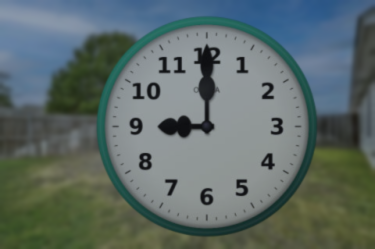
9:00
